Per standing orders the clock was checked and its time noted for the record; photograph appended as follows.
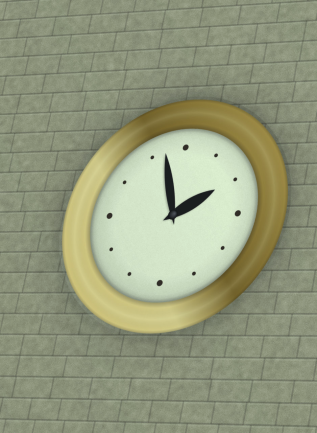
1:57
